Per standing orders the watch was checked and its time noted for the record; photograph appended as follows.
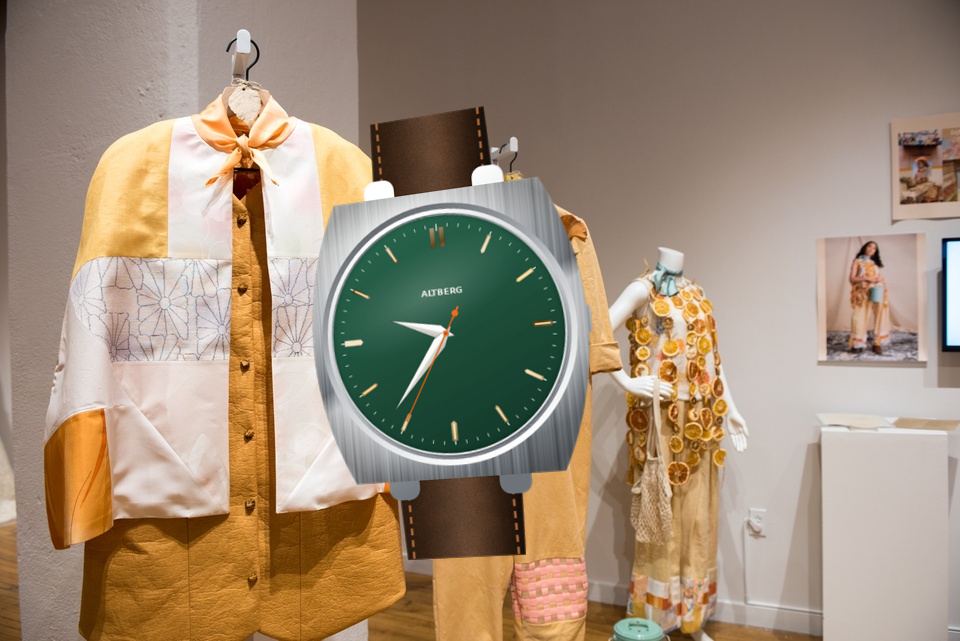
9:36:35
